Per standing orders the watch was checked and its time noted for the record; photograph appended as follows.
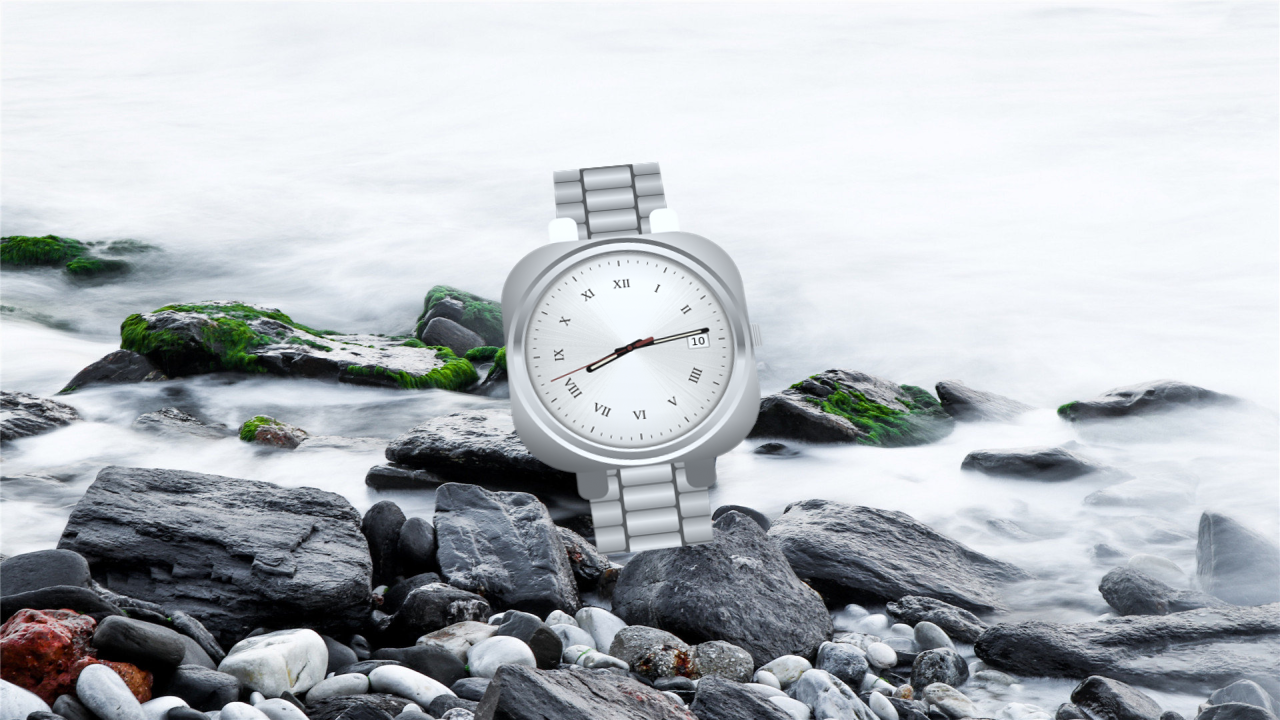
8:13:42
